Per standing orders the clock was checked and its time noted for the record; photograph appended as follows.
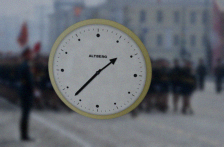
1:37
